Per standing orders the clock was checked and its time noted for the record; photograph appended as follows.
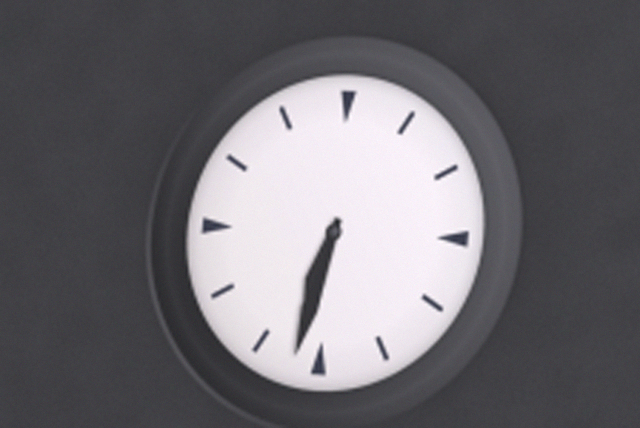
6:32
